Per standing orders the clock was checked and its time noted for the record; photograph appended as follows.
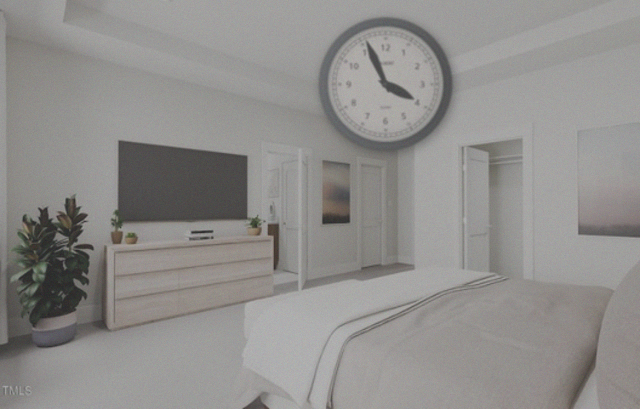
3:56
